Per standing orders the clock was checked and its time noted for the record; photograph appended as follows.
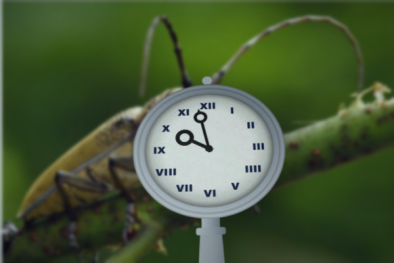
9:58
